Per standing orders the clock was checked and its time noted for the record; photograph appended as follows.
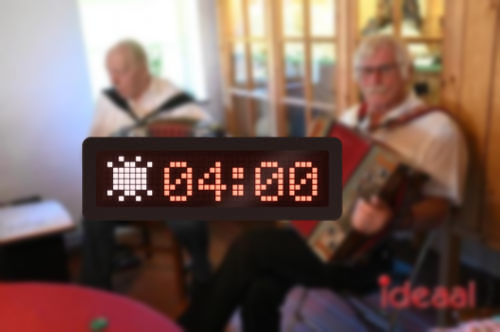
4:00
